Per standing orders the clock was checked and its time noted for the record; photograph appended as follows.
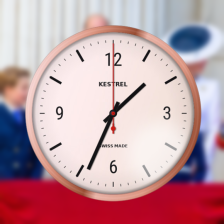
1:34:00
